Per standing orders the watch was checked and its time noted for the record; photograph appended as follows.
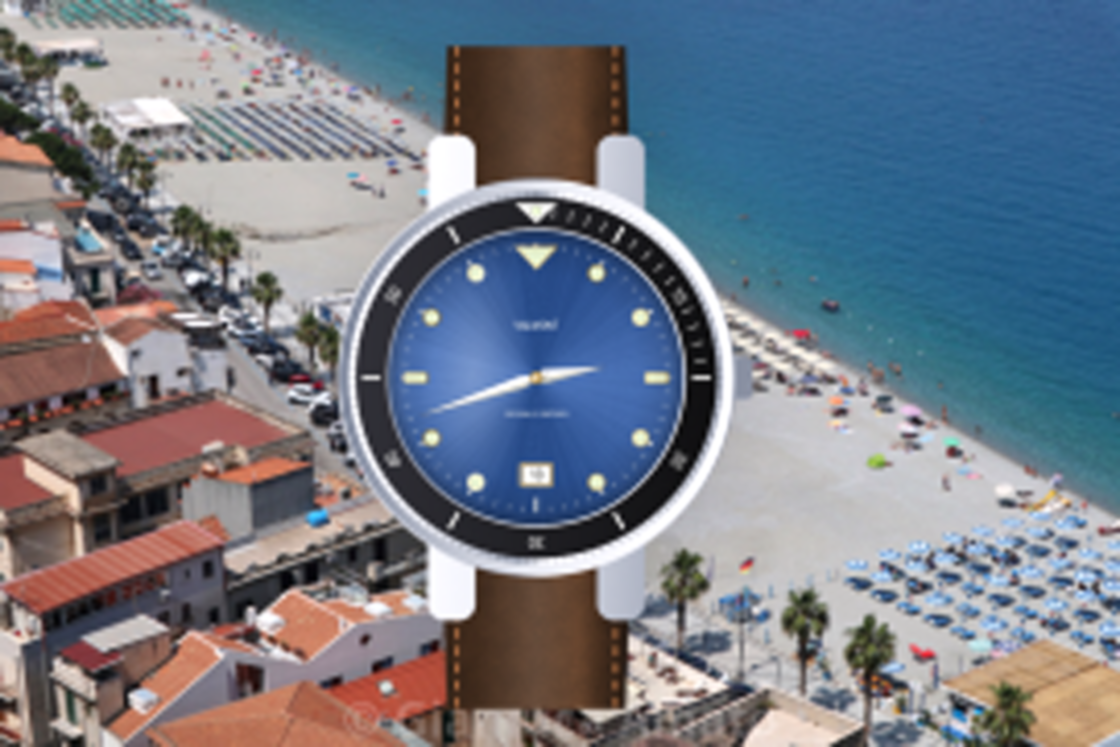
2:42
